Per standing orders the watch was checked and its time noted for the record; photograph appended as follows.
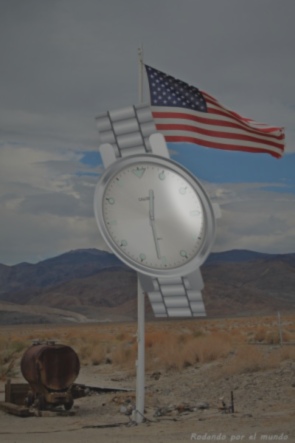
12:31
